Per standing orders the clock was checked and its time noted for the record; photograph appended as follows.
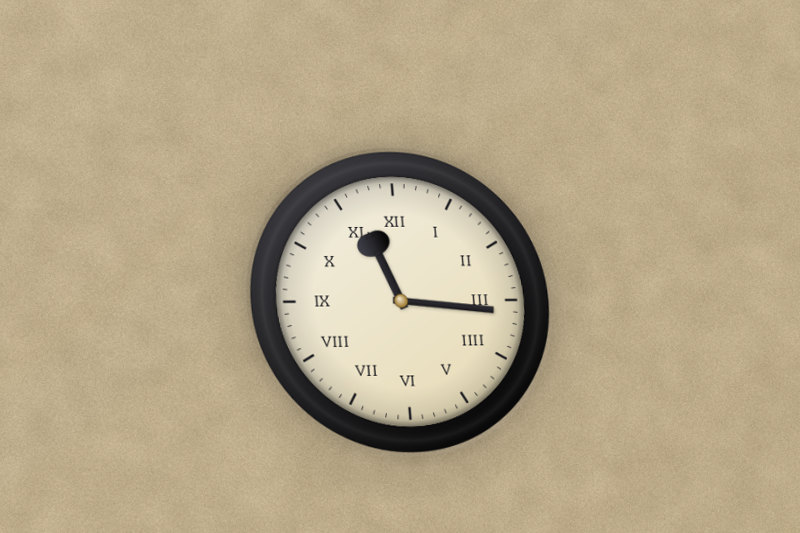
11:16
